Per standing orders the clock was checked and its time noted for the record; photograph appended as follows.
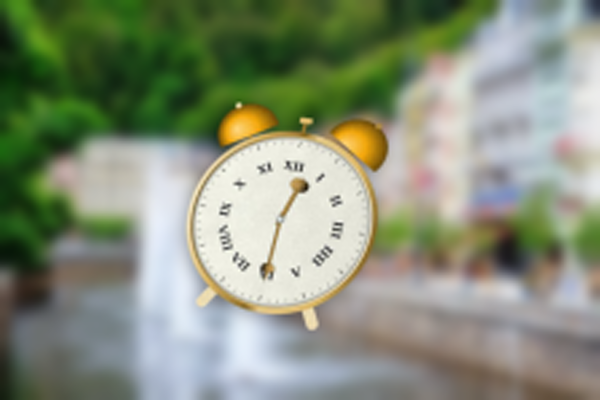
12:30
